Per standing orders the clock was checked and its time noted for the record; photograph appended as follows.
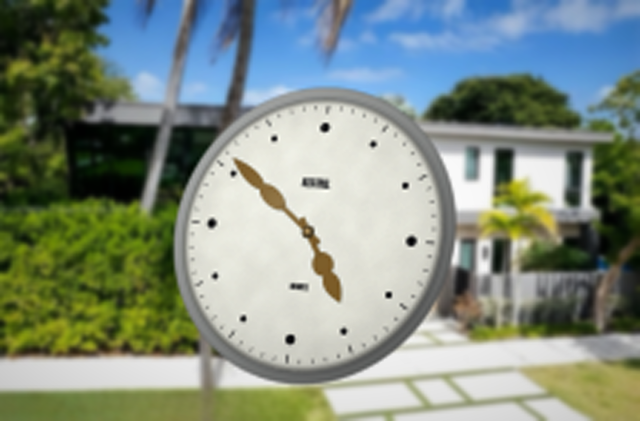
4:51
